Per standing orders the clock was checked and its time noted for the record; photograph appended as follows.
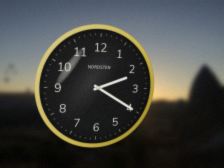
2:20
